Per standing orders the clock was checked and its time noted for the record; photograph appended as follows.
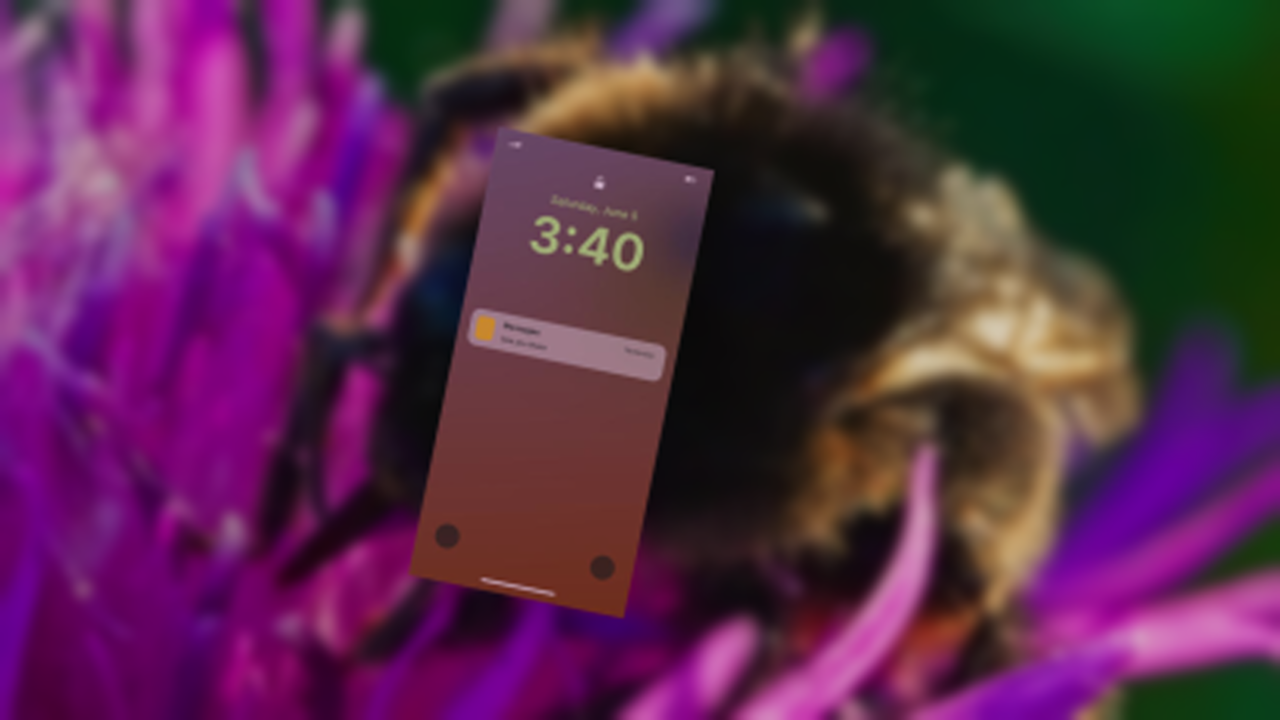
3:40
